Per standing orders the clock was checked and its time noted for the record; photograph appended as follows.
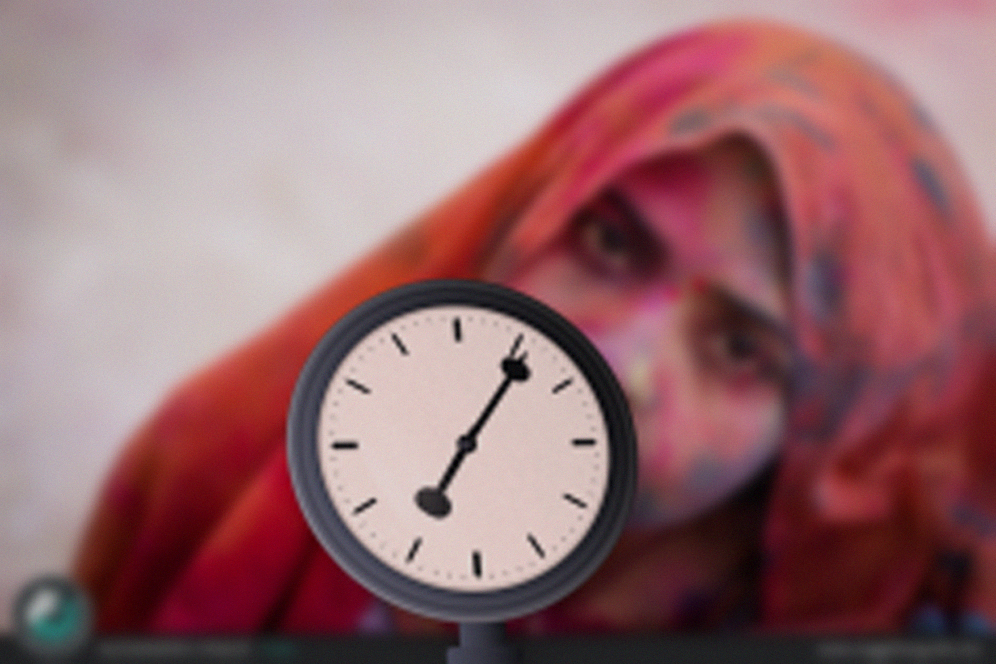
7:06
